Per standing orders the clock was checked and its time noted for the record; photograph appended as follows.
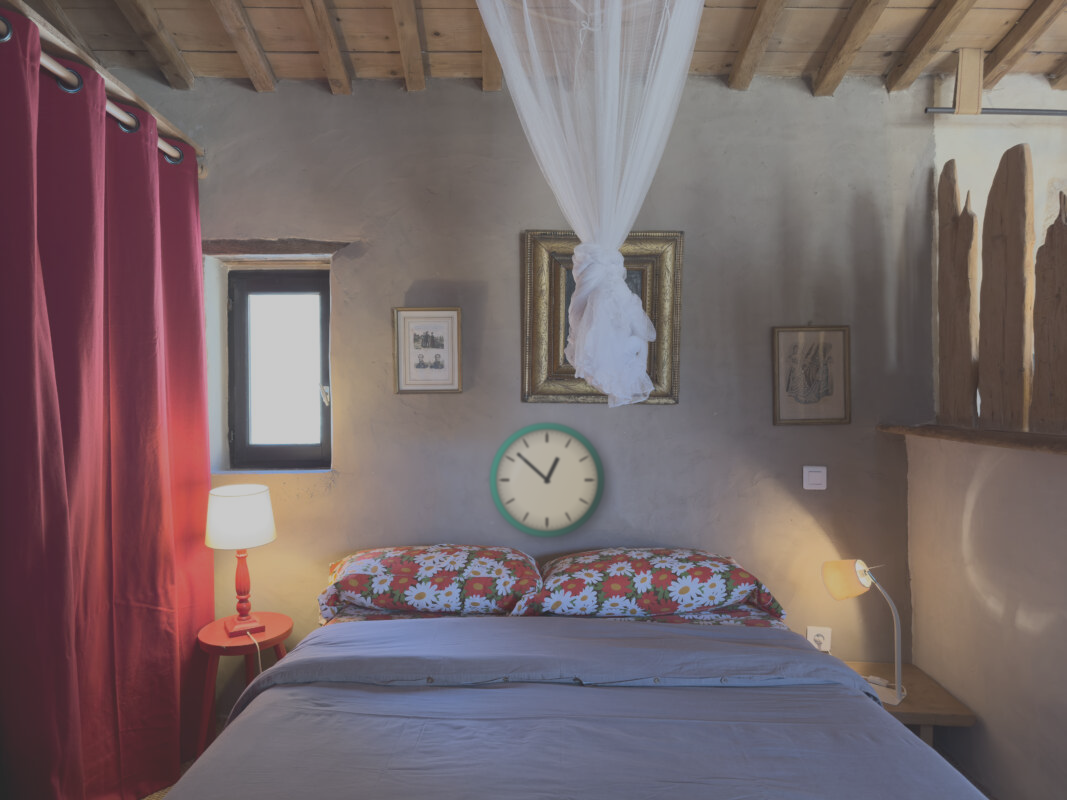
12:52
